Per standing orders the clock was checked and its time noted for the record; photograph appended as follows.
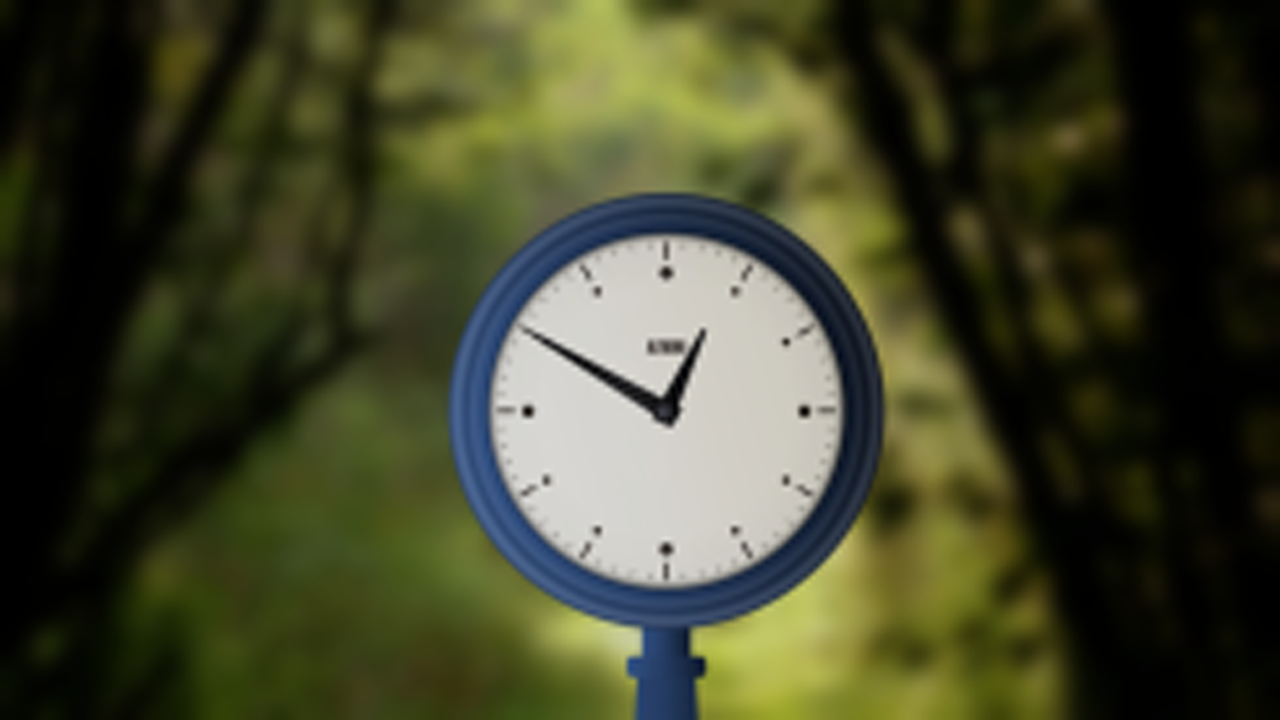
12:50
